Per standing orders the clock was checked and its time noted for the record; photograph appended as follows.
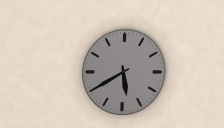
5:40
